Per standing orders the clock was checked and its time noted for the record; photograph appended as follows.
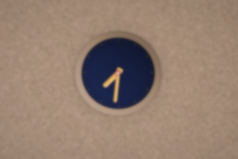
7:31
